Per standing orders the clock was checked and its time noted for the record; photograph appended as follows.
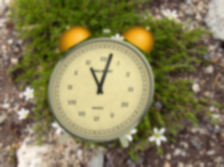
11:02
